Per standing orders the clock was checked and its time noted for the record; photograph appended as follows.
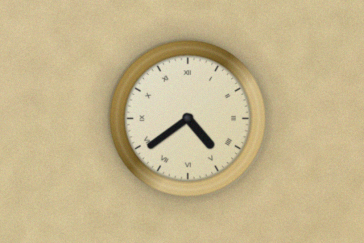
4:39
